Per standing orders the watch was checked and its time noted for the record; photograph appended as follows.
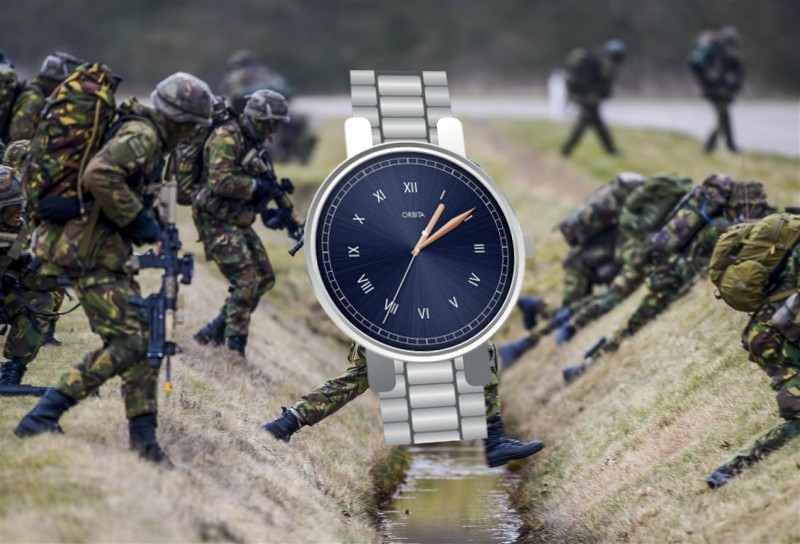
1:09:35
